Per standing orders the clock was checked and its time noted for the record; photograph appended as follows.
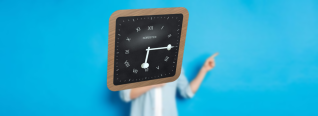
6:15
